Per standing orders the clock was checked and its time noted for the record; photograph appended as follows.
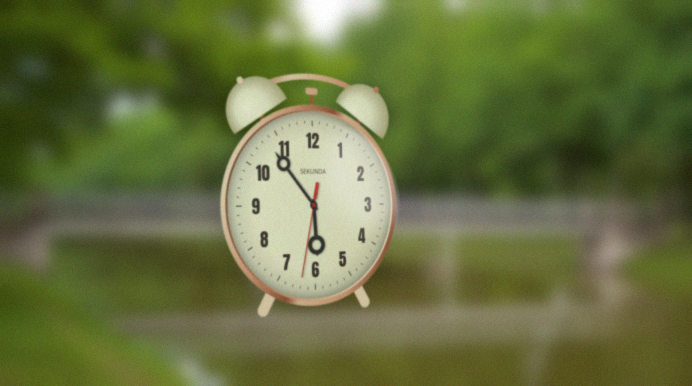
5:53:32
